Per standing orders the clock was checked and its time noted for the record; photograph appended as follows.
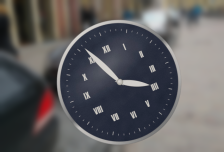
3:56
